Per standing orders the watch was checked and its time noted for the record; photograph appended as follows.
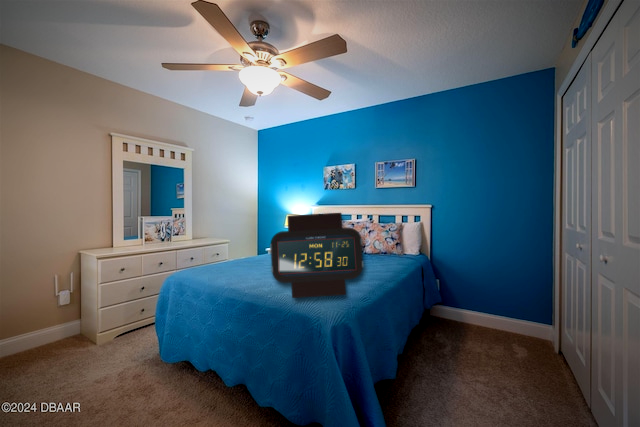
12:58:30
